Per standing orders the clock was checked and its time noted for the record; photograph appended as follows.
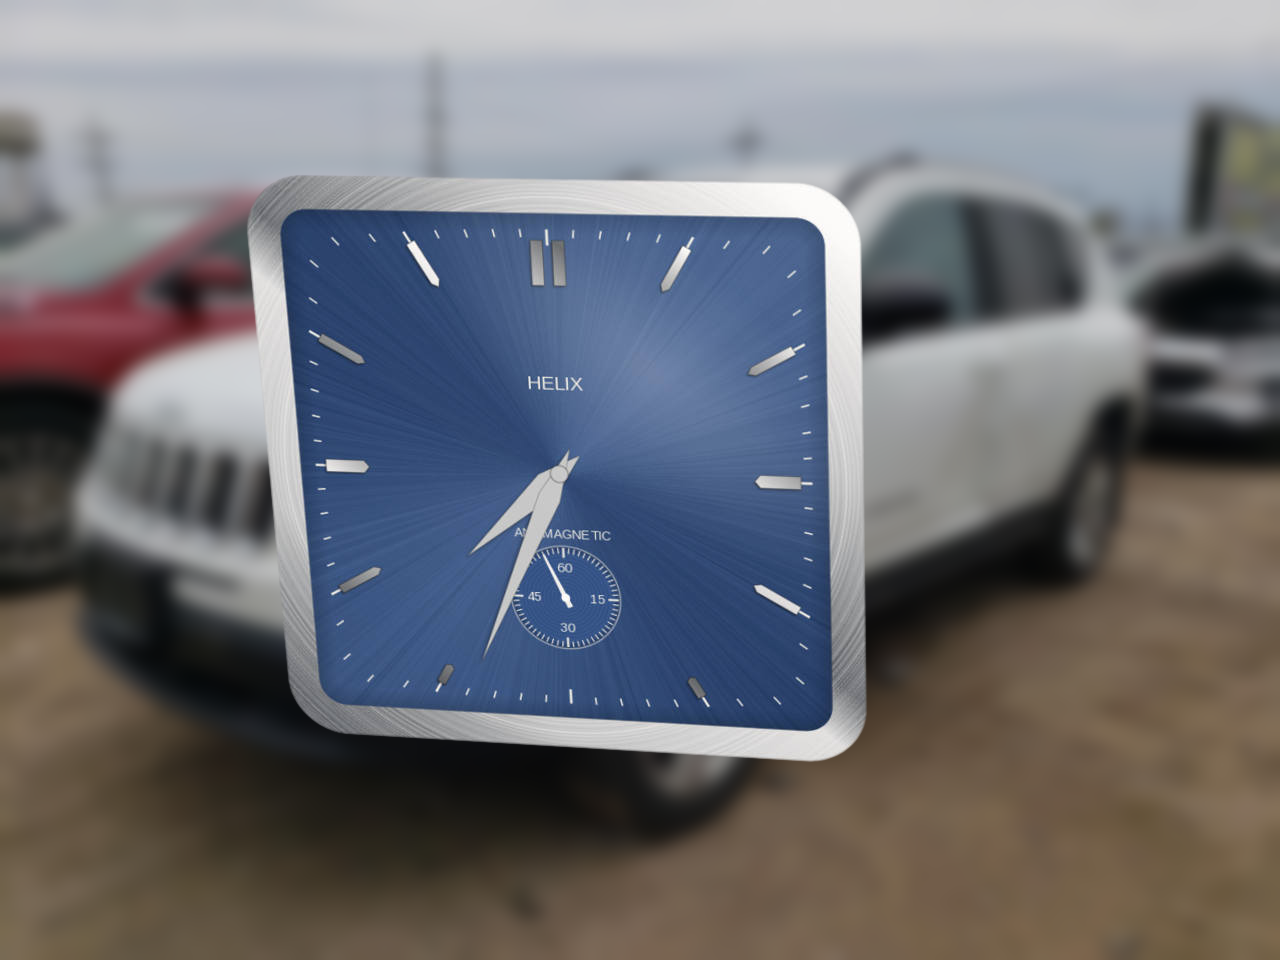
7:33:56
